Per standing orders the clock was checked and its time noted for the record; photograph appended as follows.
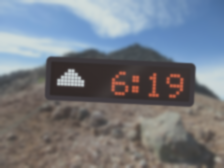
6:19
